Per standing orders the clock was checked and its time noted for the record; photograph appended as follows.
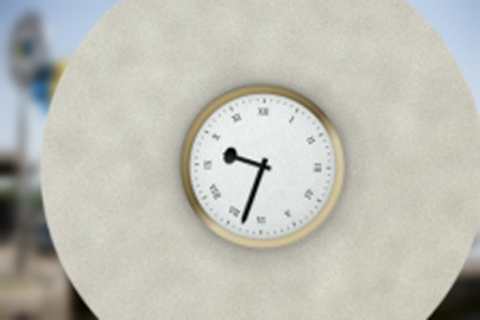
9:33
